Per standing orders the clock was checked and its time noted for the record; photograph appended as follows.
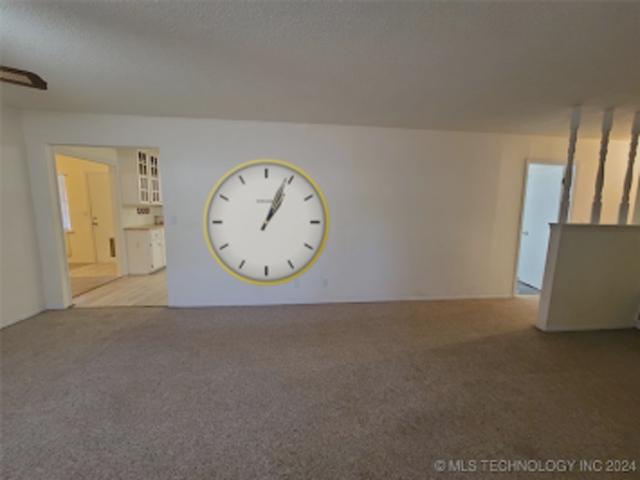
1:04
